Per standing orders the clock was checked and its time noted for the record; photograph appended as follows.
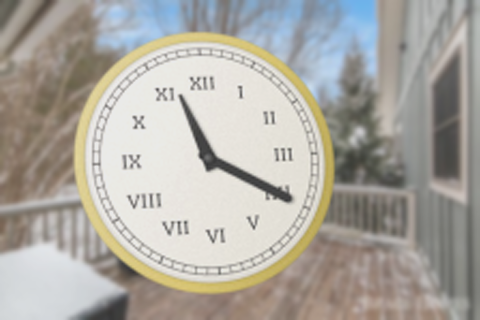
11:20
